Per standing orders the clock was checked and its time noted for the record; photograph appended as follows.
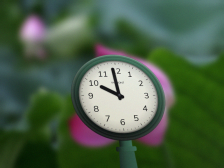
9:59
